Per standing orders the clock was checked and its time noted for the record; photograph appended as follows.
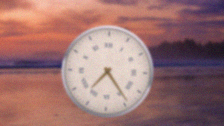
7:24
